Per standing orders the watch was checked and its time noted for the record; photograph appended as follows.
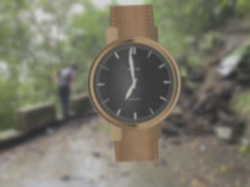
6:59
